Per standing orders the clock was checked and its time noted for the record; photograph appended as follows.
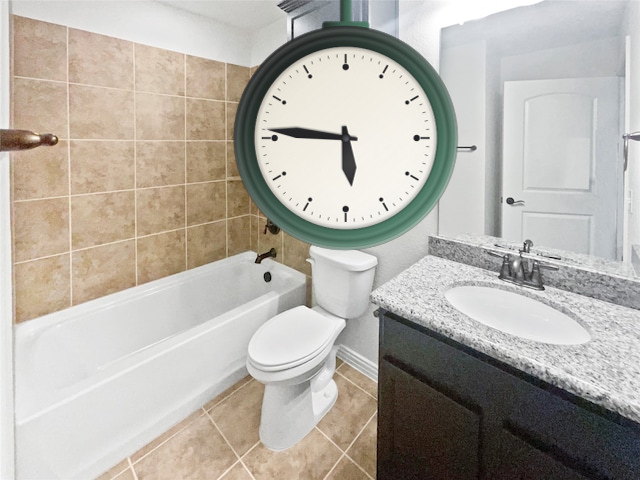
5:46
